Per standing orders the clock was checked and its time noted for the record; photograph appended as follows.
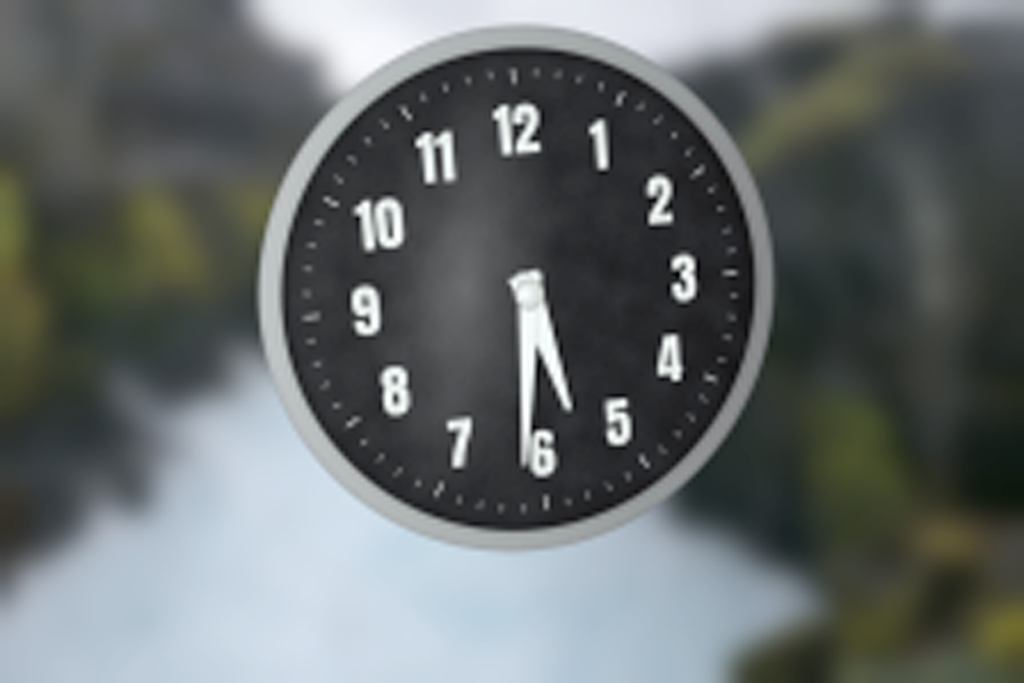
5:31
